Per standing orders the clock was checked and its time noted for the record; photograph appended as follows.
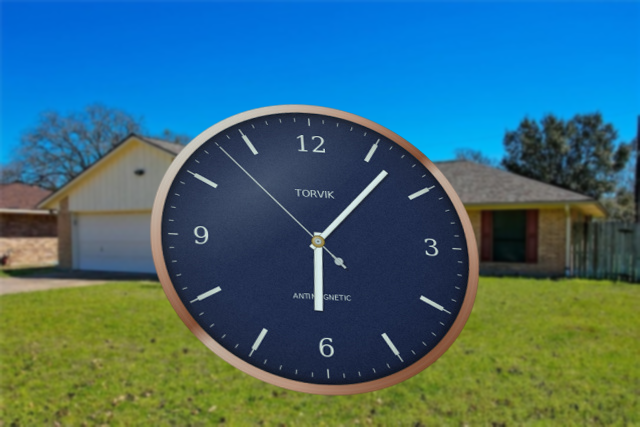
6:06:53
